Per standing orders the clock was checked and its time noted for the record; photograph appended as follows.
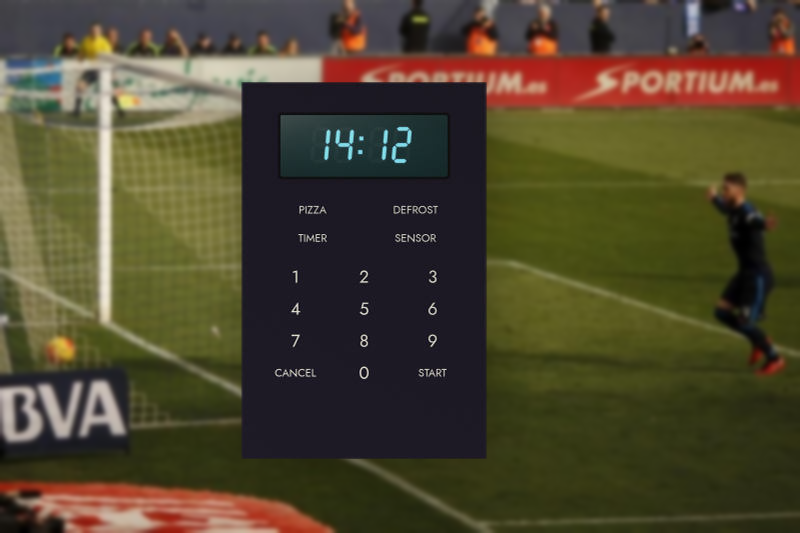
14:12
